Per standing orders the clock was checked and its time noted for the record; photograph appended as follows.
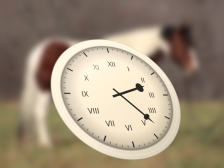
2:23
